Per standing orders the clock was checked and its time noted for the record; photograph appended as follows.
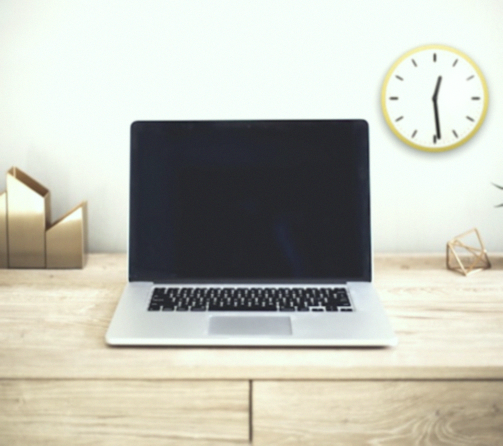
12:29
